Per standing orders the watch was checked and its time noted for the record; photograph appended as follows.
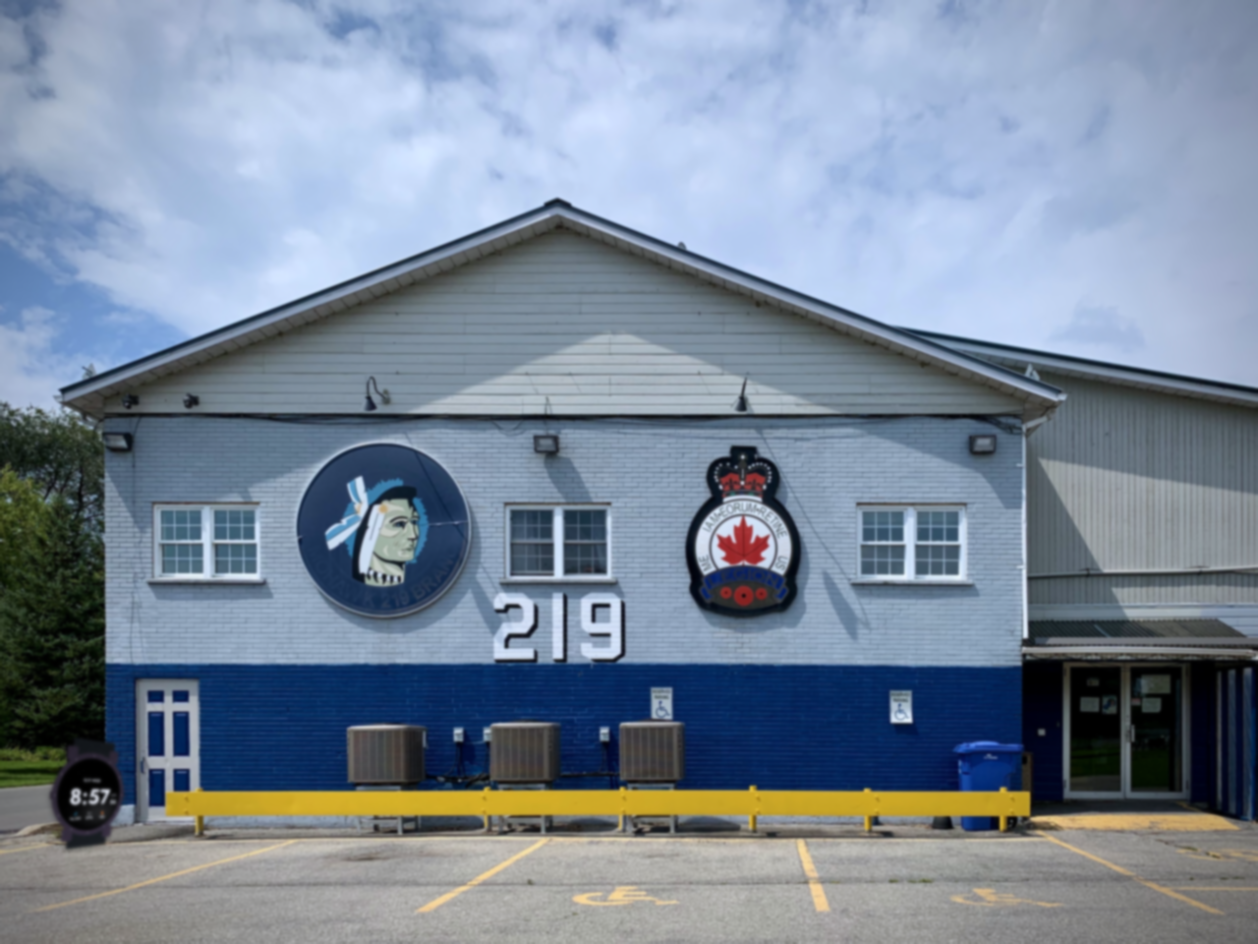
8:57
